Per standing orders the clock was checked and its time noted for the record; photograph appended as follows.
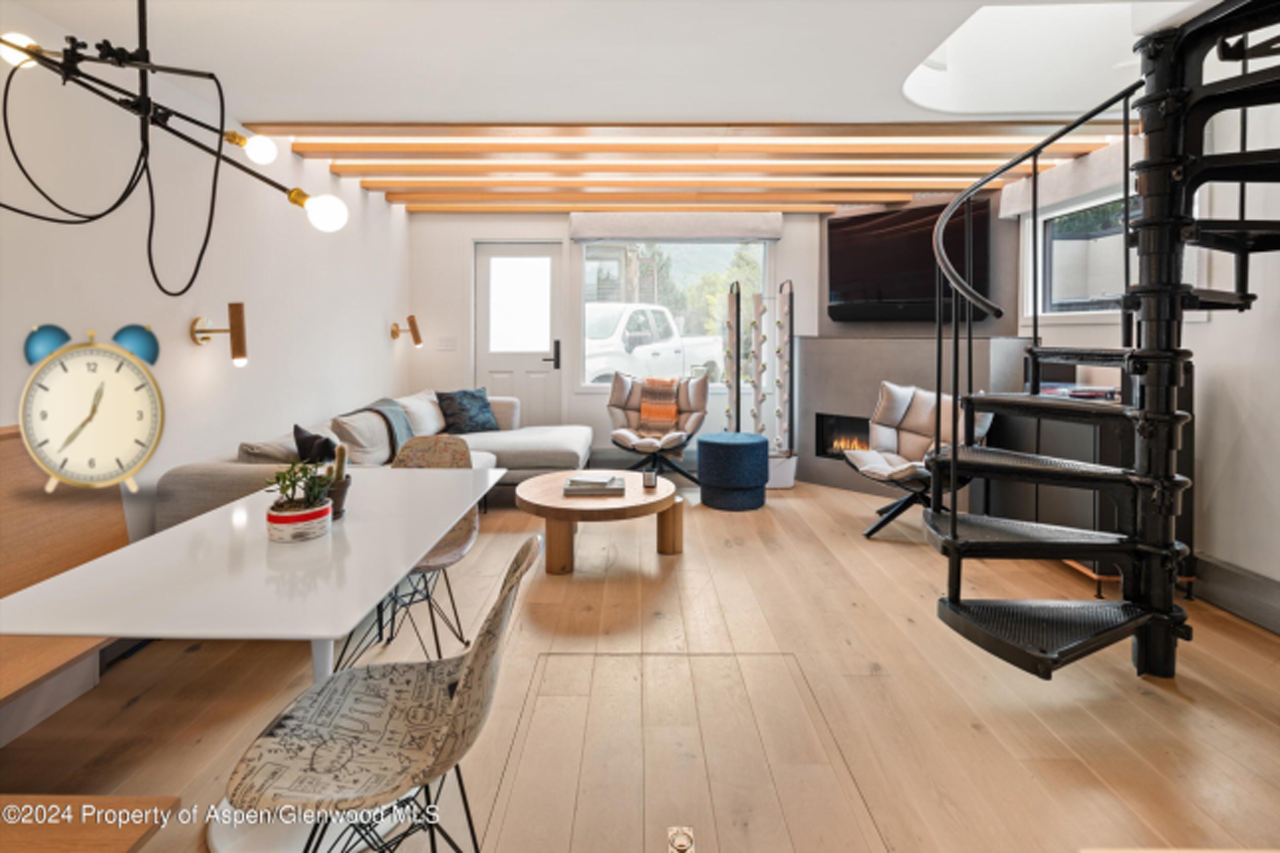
12:37
